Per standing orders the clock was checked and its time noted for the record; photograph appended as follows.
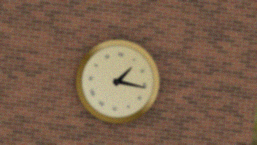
1:16
